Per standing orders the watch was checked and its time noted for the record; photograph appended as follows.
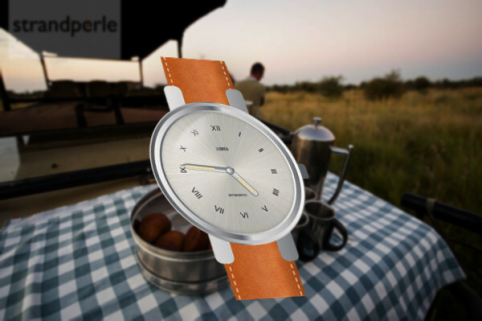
4:46
